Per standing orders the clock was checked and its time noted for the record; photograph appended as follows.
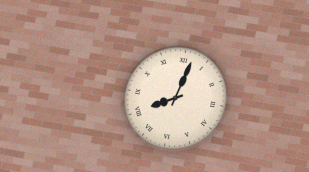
8:02
